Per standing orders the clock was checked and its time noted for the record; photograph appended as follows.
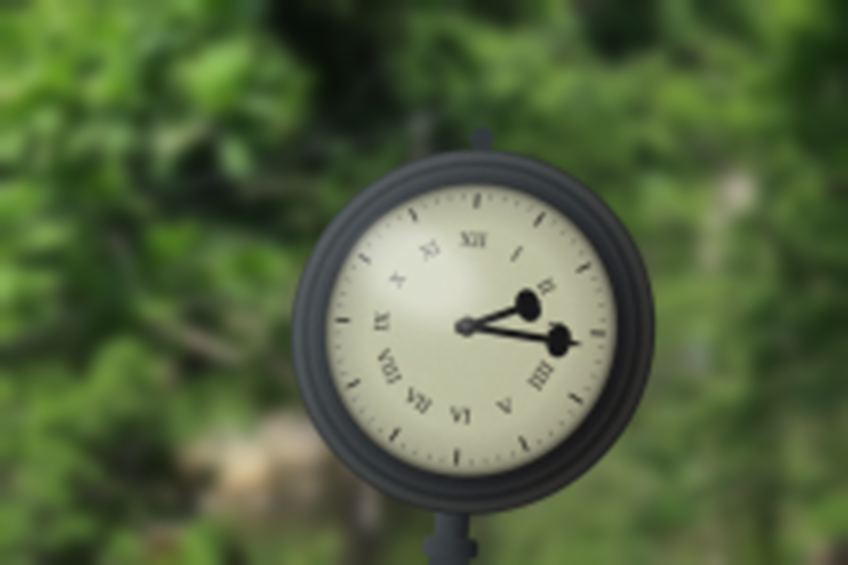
2:16
